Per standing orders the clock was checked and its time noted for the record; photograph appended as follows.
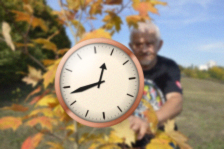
12:43
